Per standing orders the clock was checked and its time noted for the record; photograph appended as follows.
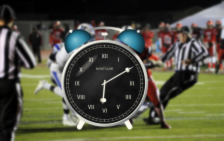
6:10
